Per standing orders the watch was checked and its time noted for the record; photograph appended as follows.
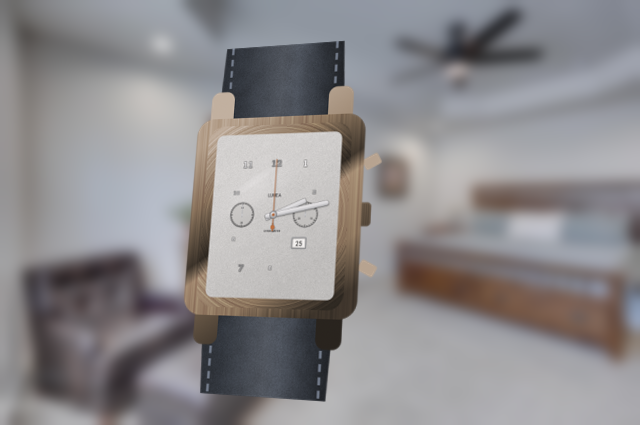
2:13
